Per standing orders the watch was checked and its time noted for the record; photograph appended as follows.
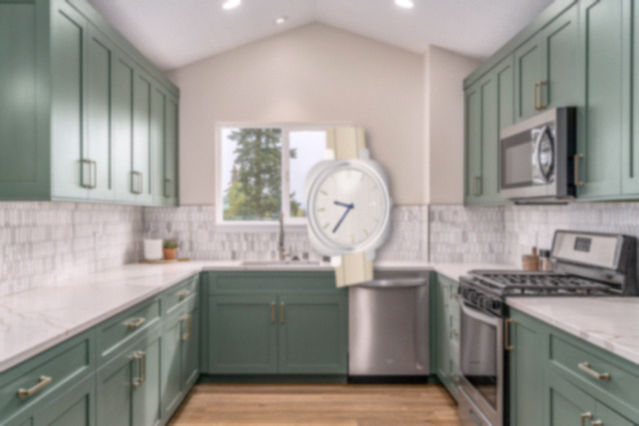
9:37
